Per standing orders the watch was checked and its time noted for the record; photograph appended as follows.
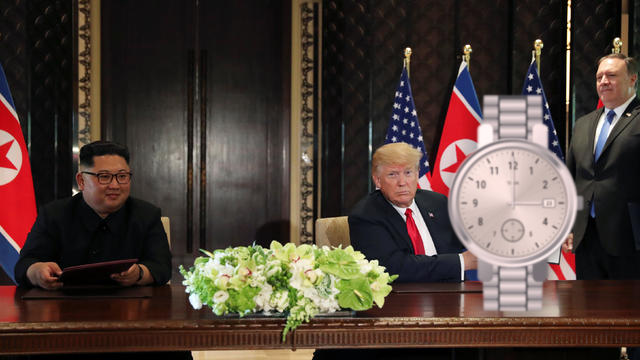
3:00
